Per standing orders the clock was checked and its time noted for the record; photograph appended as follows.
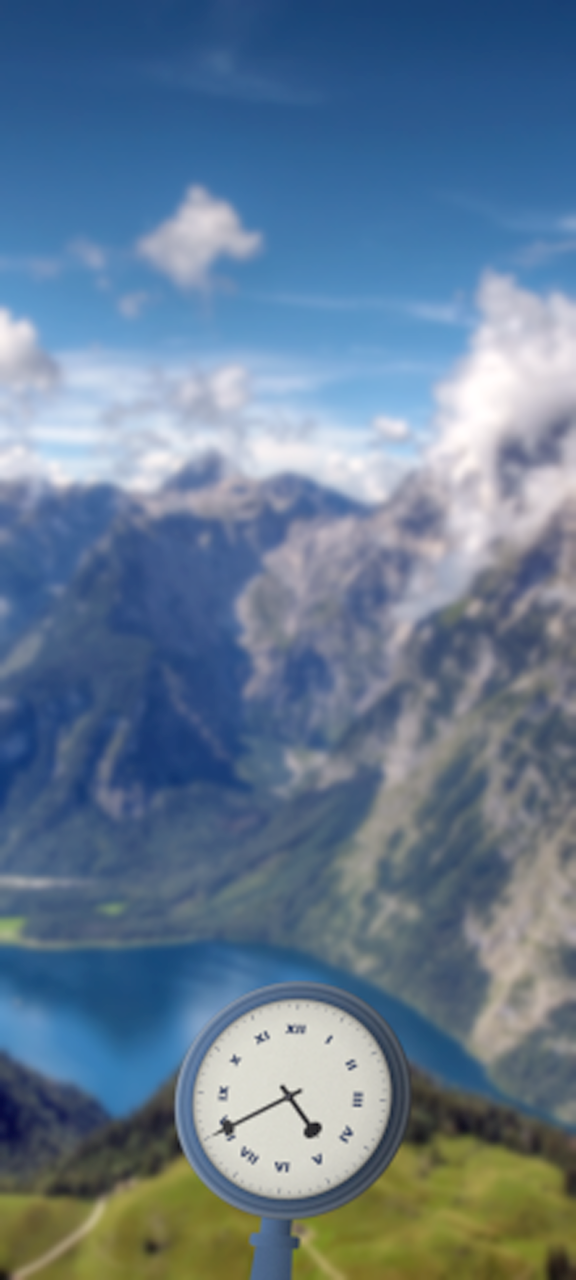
4:40
